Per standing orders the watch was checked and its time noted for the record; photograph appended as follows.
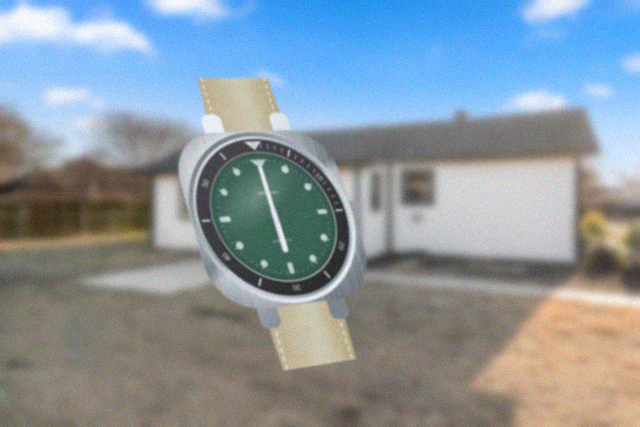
6:00
